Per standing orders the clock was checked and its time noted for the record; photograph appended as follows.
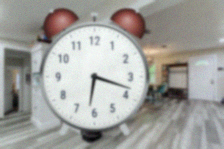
6:18
